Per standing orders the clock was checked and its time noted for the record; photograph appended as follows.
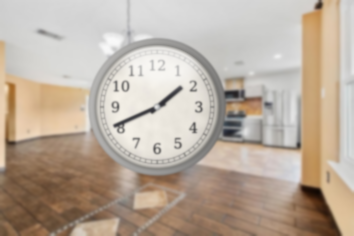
1:41
